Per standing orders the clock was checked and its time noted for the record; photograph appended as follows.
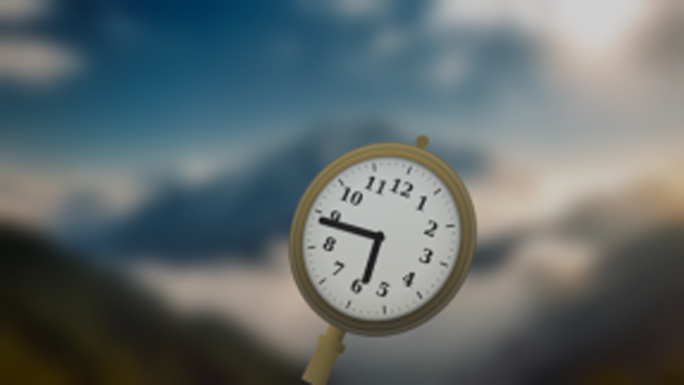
5:44
